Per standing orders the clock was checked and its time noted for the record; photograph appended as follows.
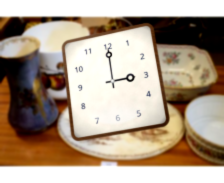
3:00
